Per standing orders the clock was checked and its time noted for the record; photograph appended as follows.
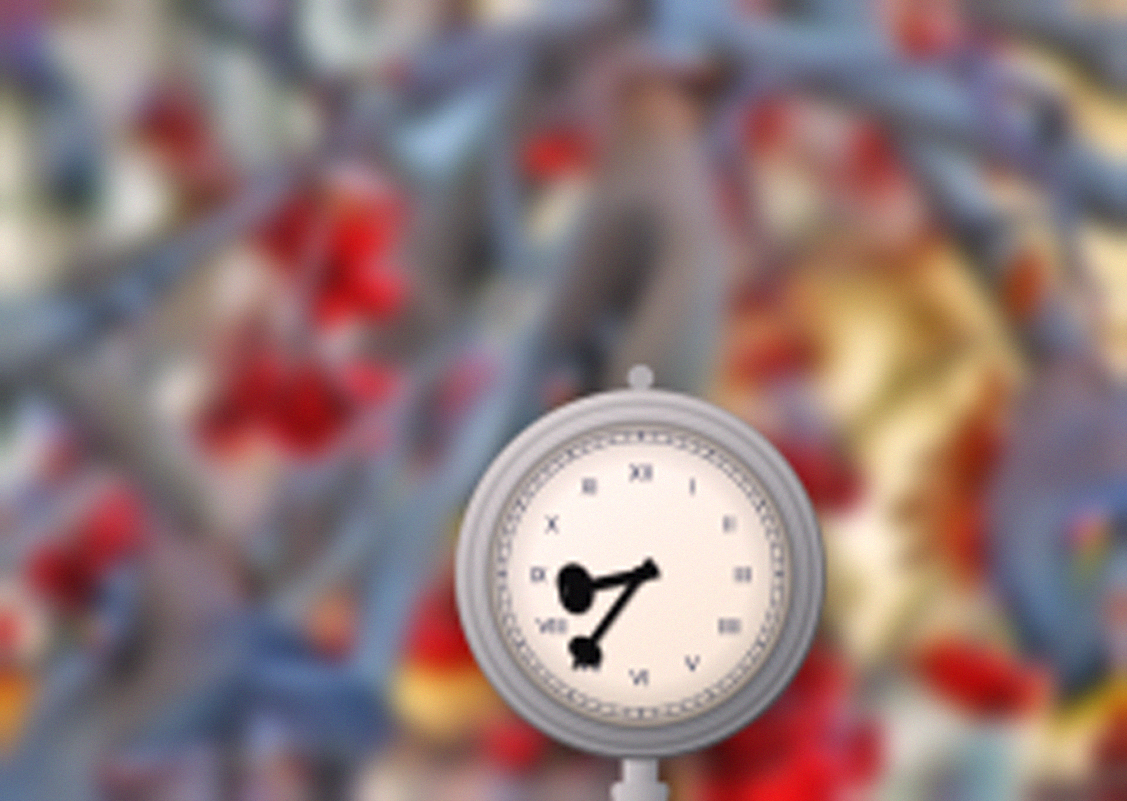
8:36
